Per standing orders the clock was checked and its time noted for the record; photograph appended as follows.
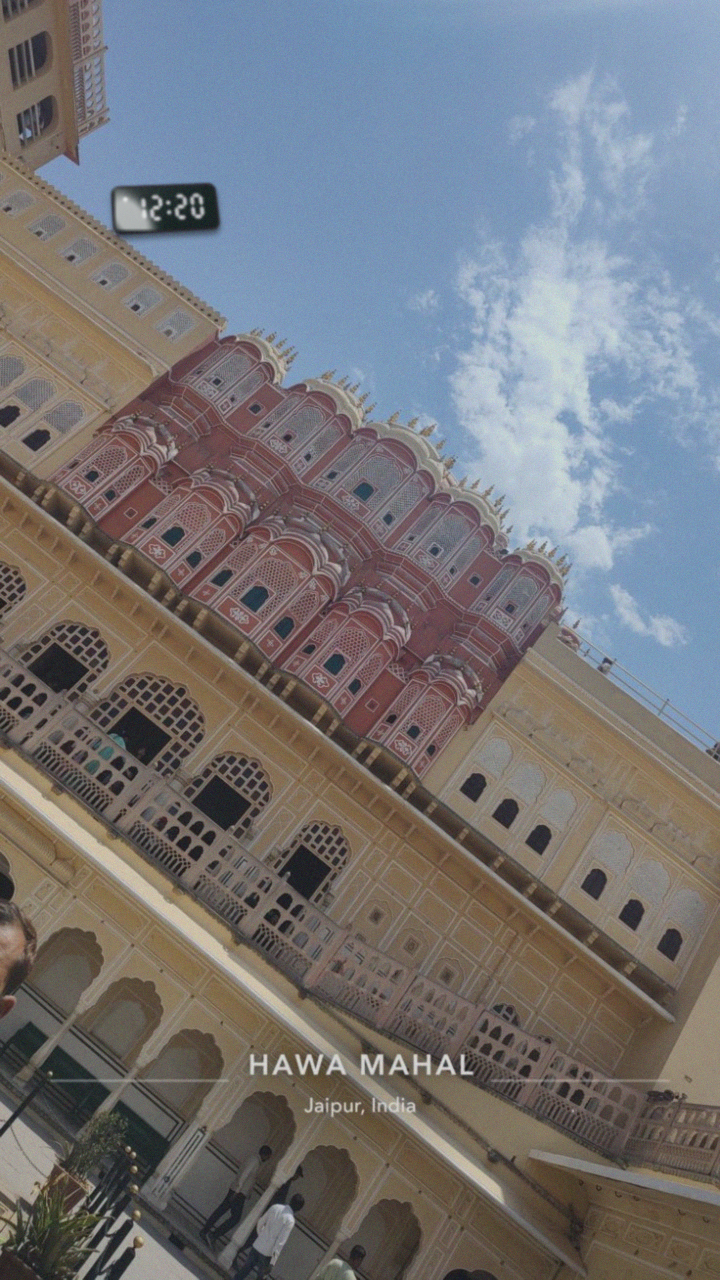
12:20
